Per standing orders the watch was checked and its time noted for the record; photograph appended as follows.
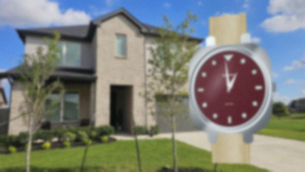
12:59
